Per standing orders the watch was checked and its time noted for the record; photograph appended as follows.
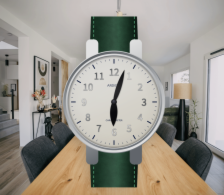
6:03
